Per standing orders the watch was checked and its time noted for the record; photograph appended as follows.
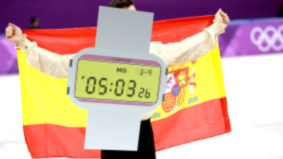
5:03:26
